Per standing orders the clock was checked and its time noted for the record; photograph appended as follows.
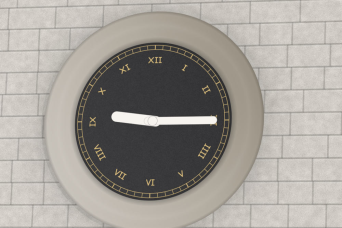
9:15
